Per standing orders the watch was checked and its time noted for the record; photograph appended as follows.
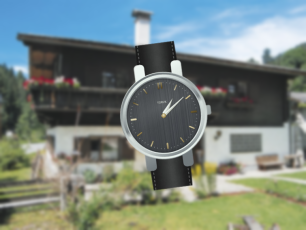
1:09
